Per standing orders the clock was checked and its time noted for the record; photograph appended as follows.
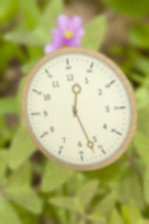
12:27
